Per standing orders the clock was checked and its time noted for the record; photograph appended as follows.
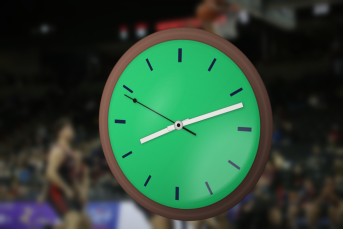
8:11:49
